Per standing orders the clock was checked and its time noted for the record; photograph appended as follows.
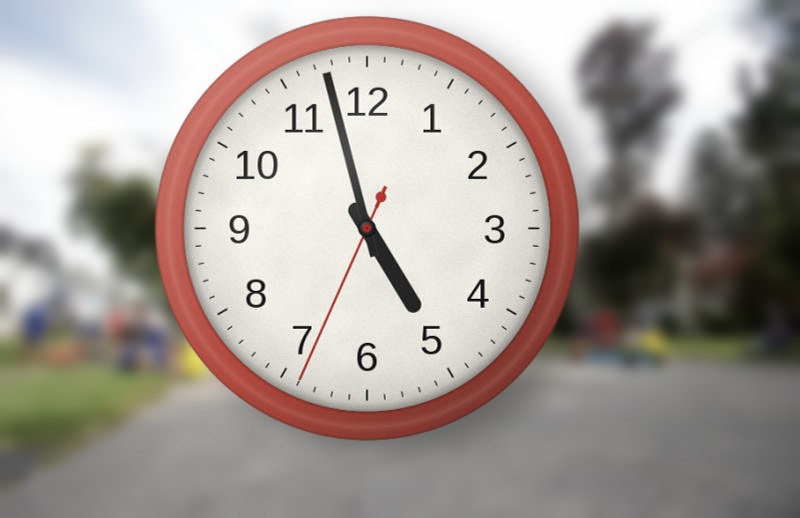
4:57:34
